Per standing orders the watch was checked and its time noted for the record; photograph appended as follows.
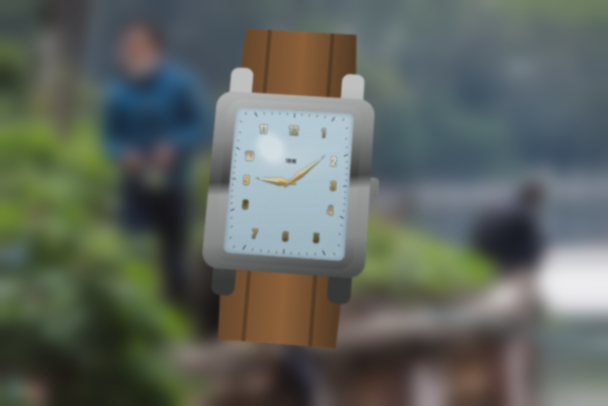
9:08
